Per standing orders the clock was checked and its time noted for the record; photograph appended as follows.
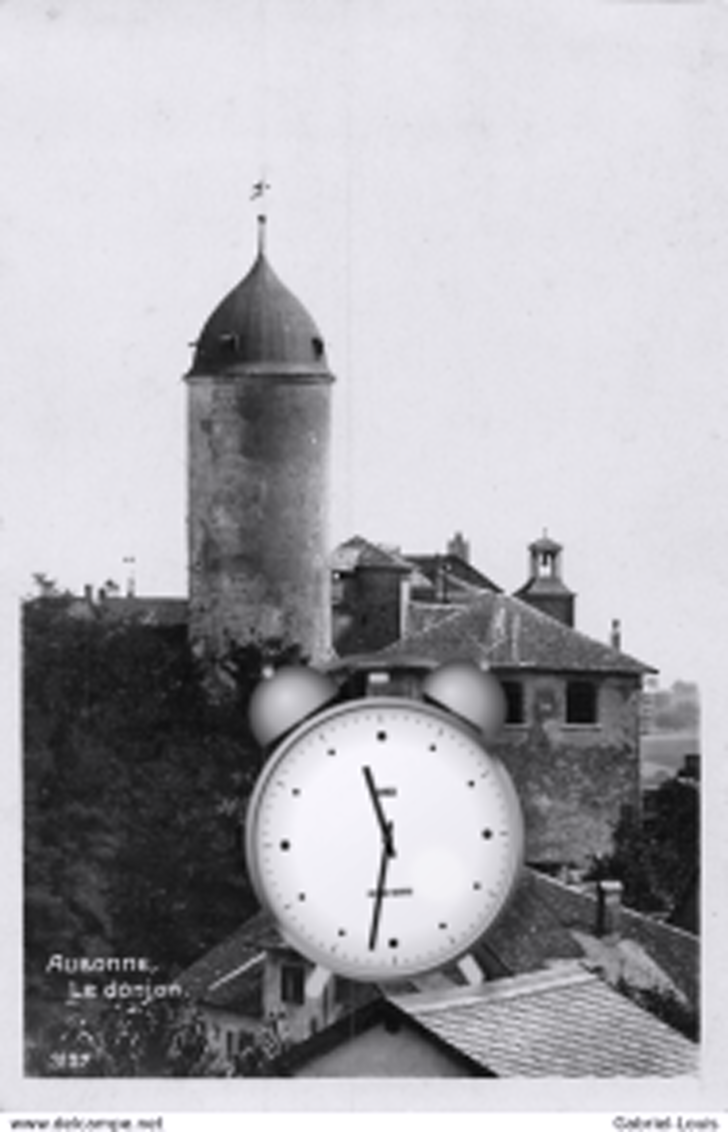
11:32
